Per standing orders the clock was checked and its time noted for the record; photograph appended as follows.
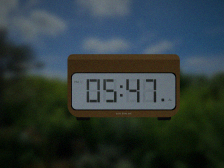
5:47
